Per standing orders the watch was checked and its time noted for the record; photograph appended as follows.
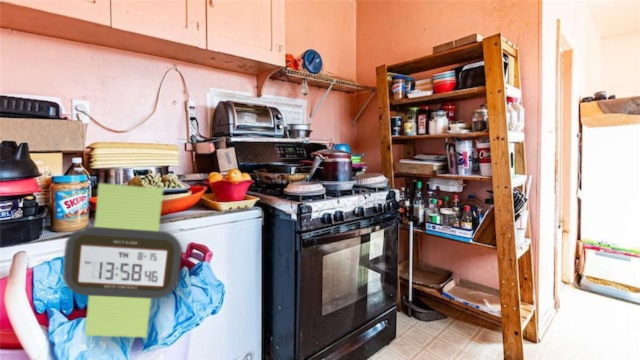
13:58:46
